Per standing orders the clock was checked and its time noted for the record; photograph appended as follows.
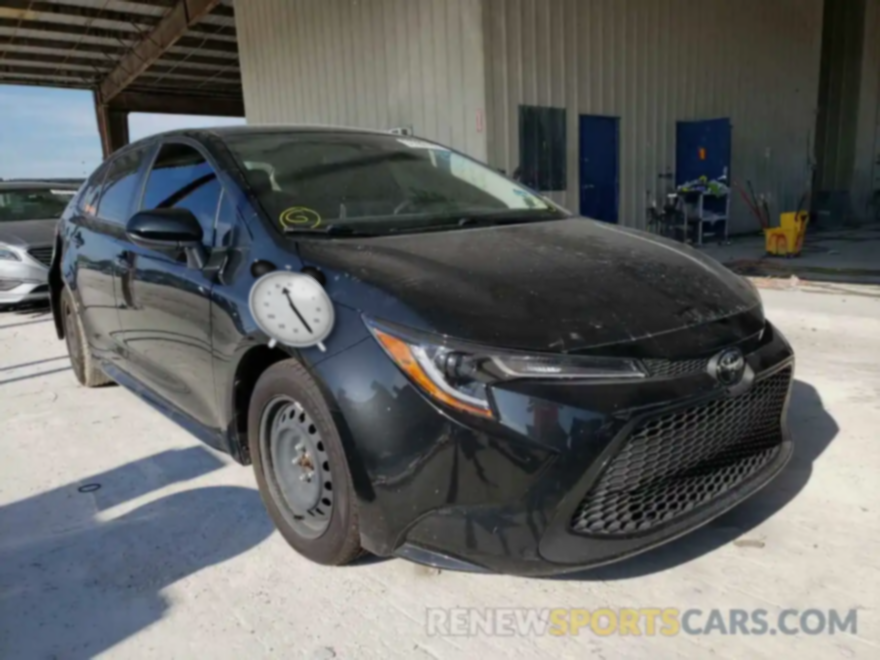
11:25
